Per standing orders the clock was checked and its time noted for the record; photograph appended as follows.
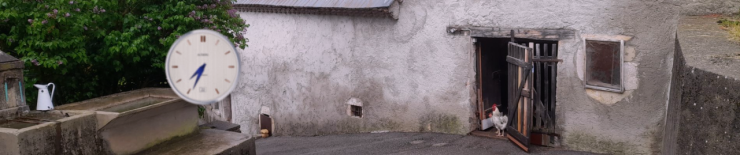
7:34
